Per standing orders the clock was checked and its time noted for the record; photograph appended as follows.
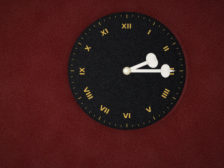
2:15
